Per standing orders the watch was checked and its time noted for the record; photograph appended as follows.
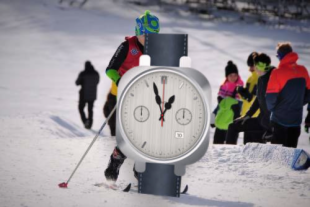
12:57
